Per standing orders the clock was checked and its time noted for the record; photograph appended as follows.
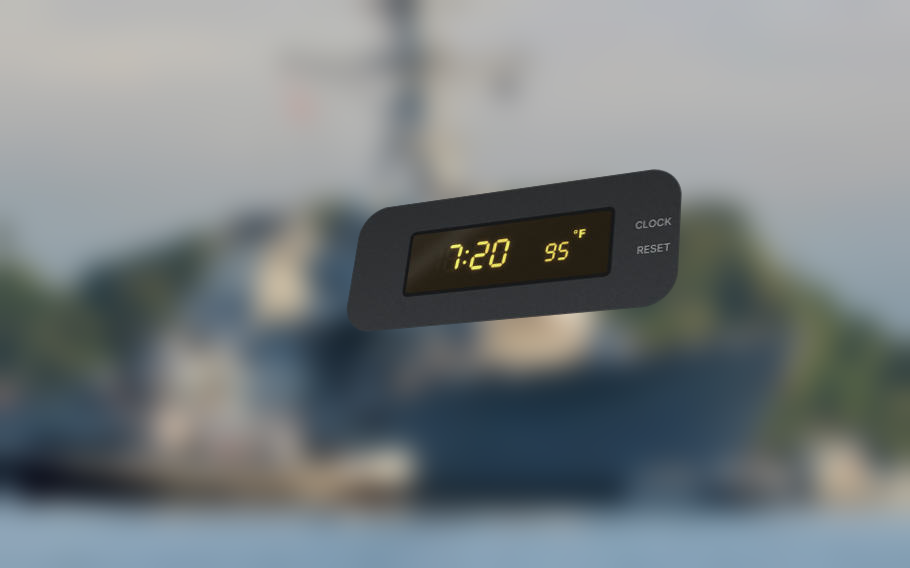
7:20
